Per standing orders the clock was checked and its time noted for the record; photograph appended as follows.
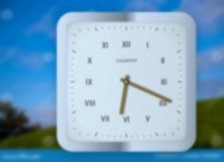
6:19
